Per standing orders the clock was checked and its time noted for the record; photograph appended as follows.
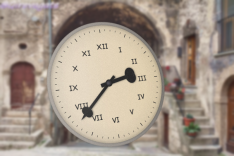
2:38
